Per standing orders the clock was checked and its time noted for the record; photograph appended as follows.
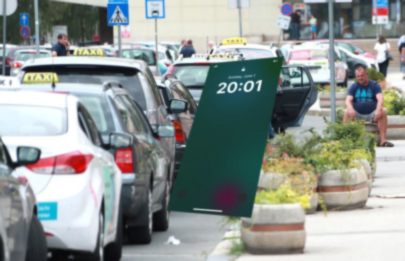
20:01
